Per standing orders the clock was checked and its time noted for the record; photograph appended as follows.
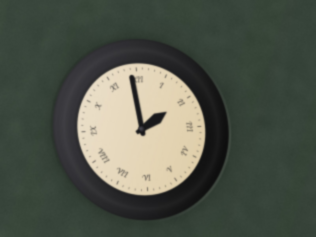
1:59
